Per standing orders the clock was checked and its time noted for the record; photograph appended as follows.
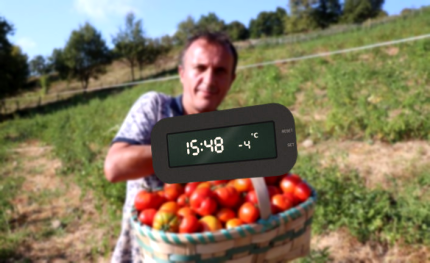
15:48
